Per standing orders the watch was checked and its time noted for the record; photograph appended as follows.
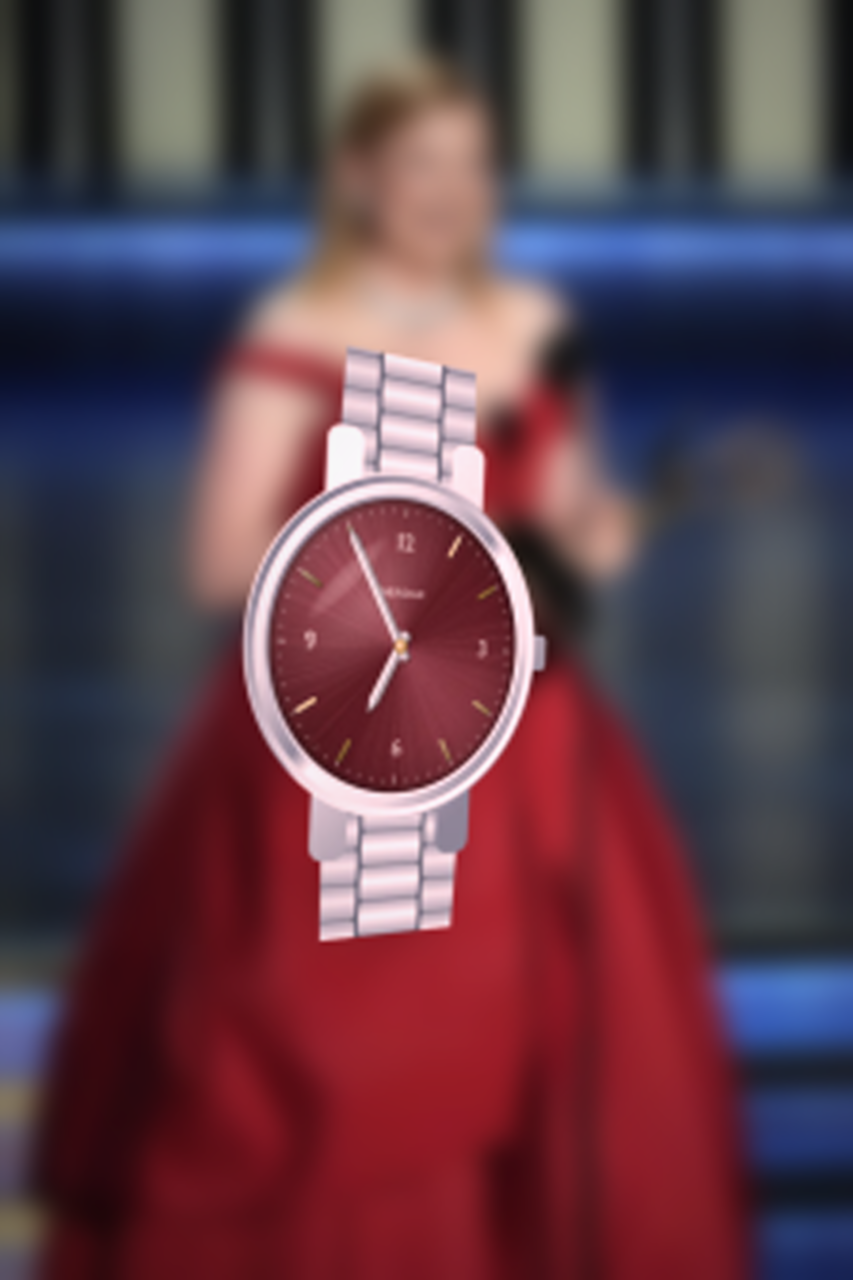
6:55
